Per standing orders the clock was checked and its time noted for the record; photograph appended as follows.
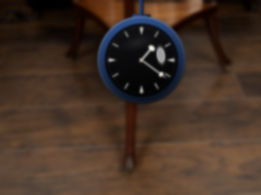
1:21
